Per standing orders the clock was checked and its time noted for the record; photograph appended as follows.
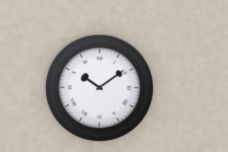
10:09
